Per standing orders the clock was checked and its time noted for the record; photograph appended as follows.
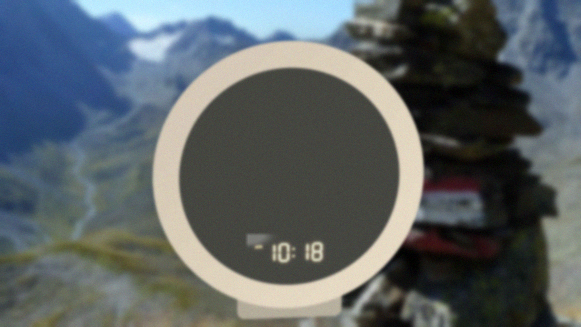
10:18
